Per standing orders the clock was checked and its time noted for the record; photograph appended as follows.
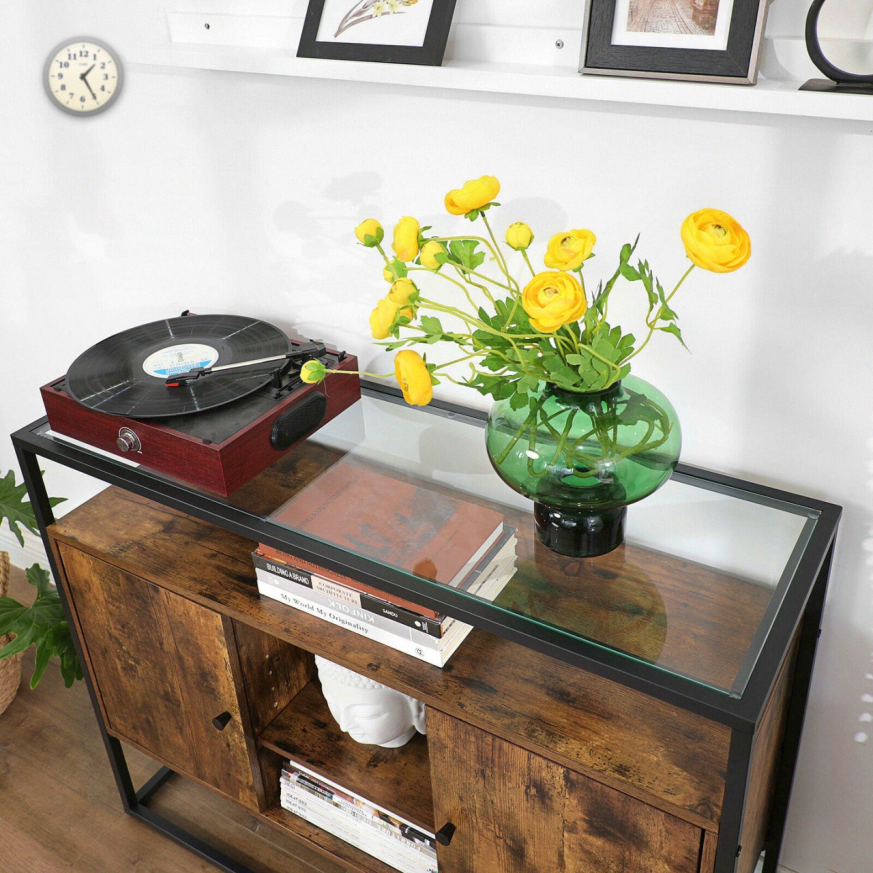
1:25
